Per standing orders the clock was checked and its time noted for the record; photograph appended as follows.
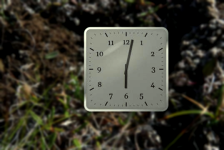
6:02
